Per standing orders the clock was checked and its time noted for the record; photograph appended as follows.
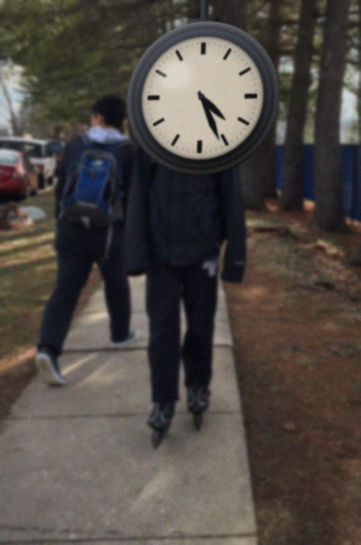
4:26
